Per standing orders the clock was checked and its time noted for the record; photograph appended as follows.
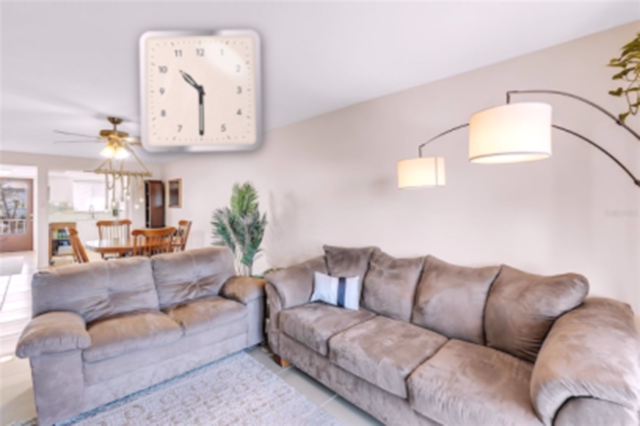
10:30
